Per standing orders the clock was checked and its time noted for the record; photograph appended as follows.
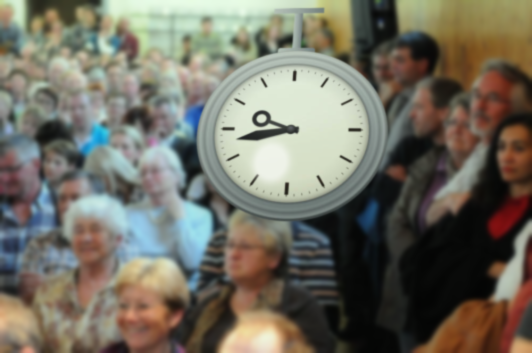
9:43
